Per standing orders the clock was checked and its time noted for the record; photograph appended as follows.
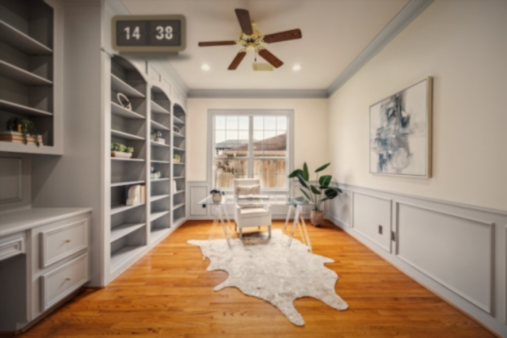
14:38
